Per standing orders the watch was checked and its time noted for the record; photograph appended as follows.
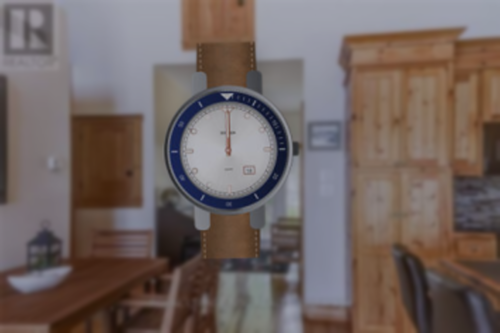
12:00
